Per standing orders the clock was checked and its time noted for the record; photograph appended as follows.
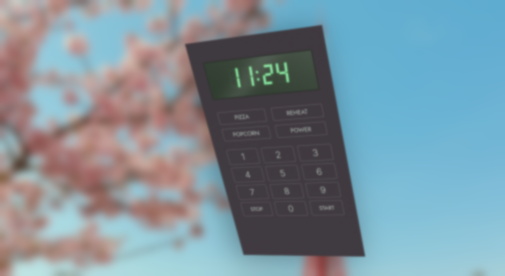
11:24
